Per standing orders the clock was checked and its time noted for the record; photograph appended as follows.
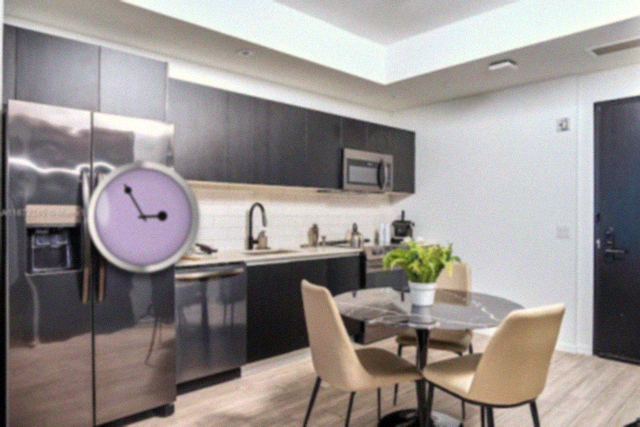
2:55
